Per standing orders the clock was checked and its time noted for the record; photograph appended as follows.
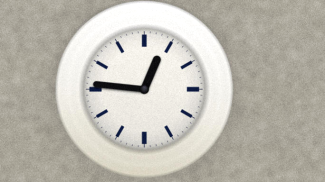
12:46
